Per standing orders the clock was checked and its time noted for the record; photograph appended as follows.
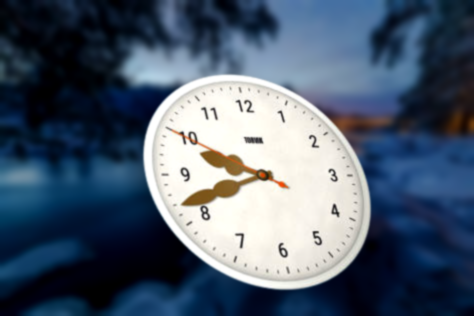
9:41:50
